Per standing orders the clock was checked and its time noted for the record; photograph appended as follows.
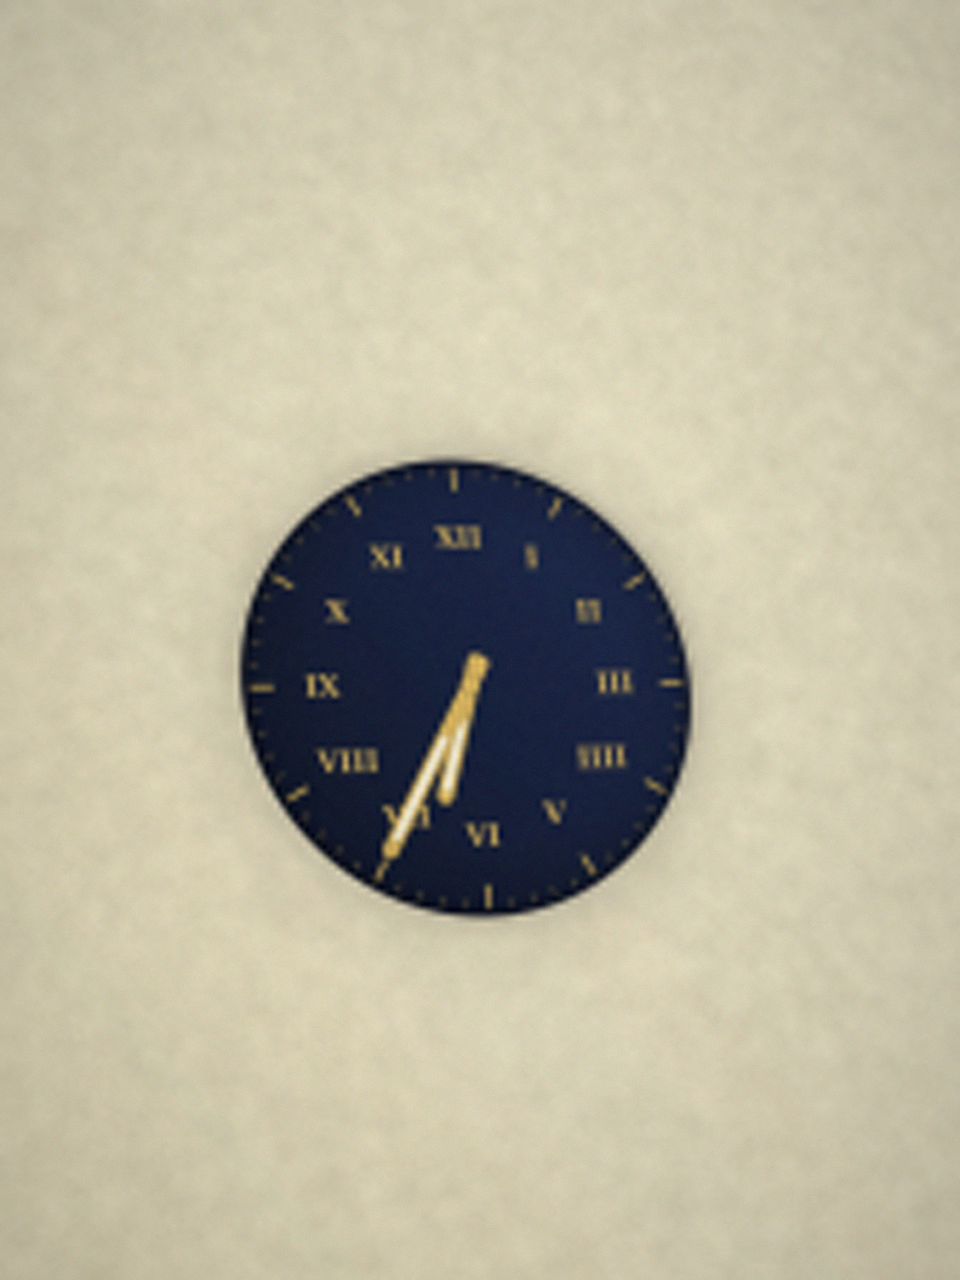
6:35
